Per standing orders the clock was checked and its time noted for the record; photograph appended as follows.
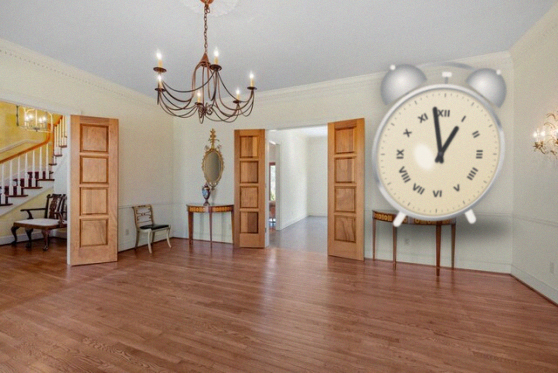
12:58
